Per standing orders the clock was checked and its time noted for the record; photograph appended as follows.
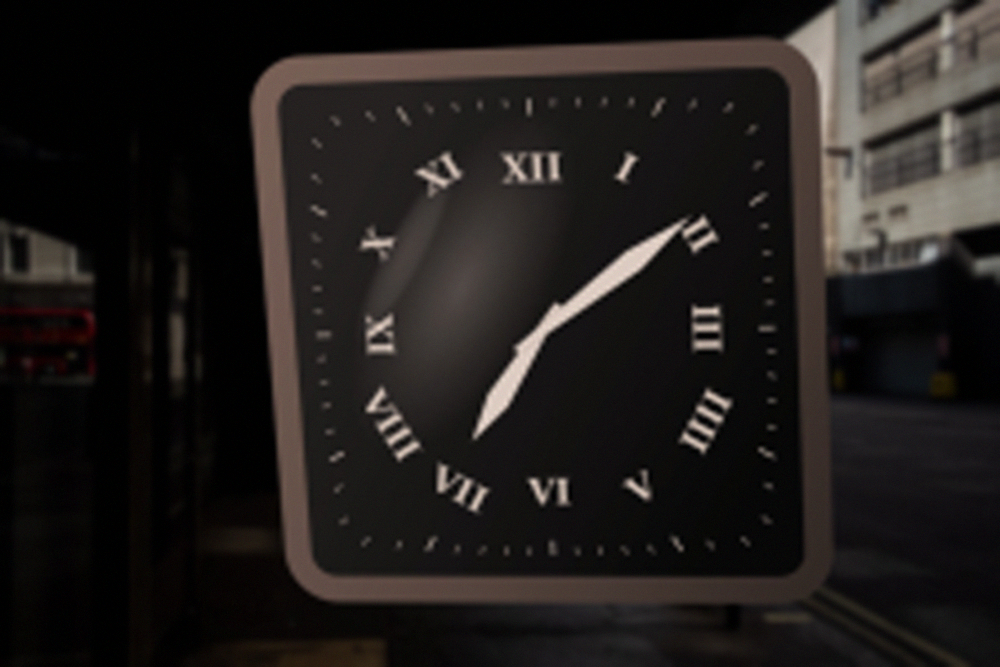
7:09
